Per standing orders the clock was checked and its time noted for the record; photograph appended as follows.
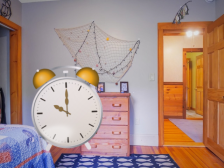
10:00
